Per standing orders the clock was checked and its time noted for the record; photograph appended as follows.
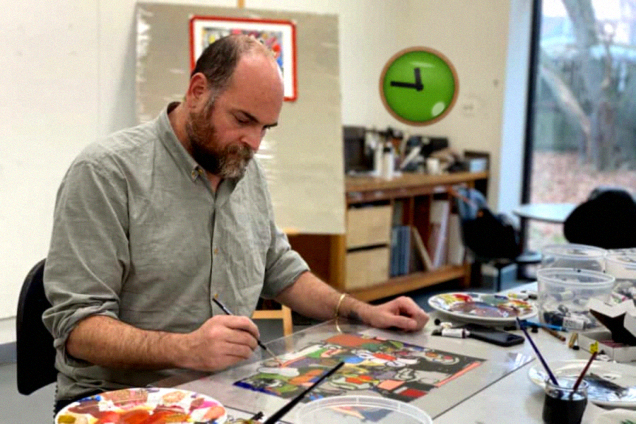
11:46
